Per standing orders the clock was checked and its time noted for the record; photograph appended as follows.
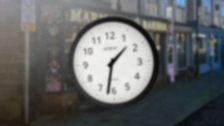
1:32
